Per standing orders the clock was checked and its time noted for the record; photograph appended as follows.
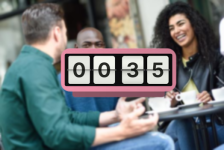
0:35
